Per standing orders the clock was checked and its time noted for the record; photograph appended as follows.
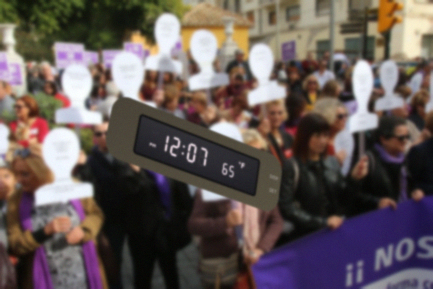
12:07
